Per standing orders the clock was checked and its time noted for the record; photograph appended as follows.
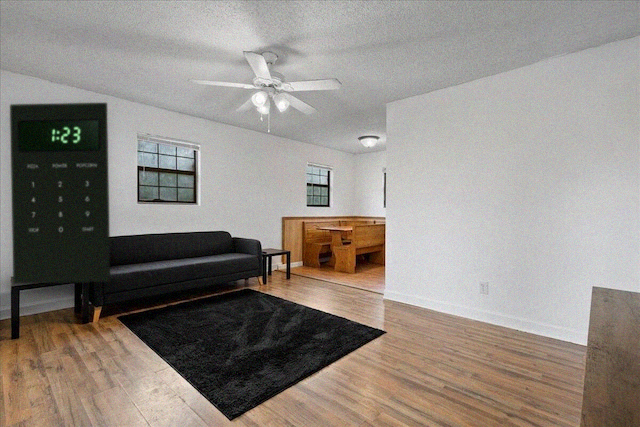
1:23
